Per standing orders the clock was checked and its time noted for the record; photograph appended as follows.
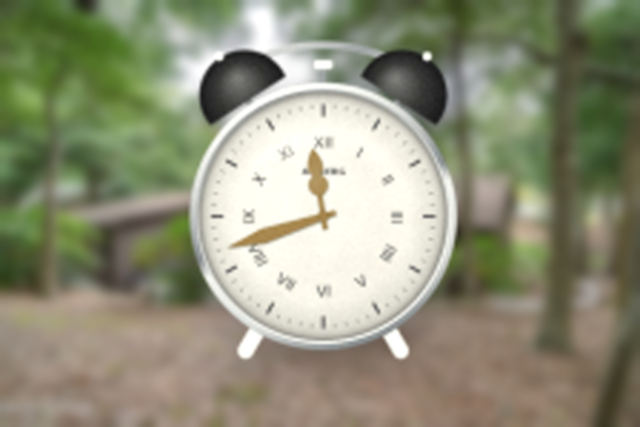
11:42
